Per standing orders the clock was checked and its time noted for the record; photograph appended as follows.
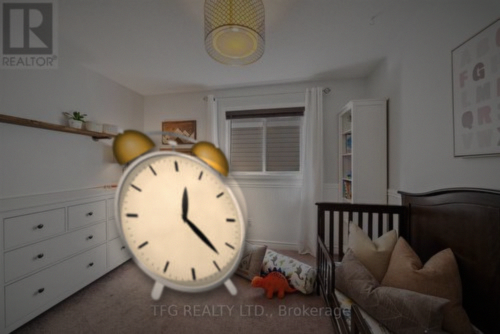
12:23
